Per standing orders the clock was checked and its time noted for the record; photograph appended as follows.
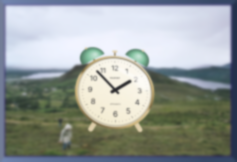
1:53
